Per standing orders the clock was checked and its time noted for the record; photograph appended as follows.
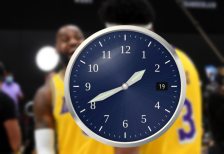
1:41
